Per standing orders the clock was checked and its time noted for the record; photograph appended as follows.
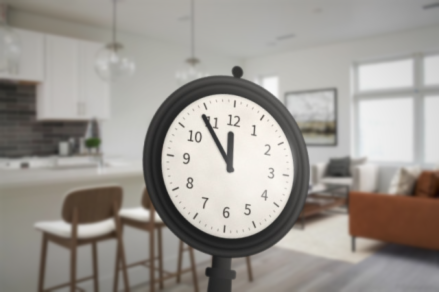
11:54
